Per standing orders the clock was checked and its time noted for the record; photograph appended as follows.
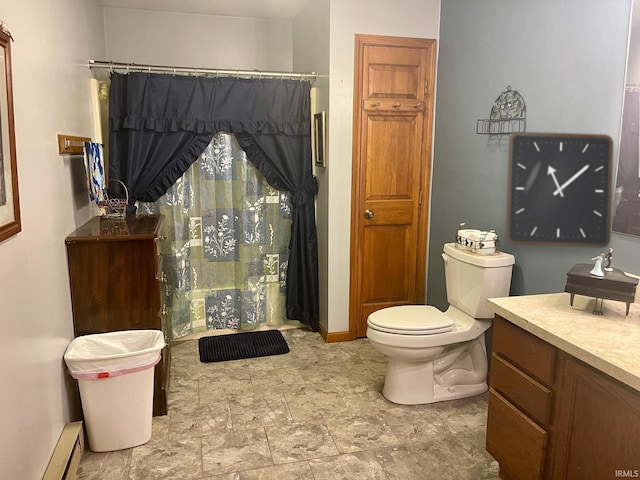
11:08
